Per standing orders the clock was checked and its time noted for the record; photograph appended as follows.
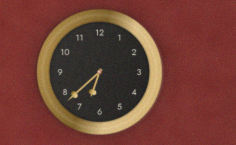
6:38
